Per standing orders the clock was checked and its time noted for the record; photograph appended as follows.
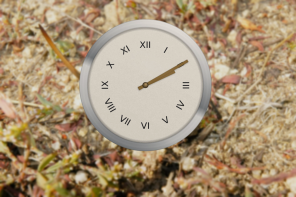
2:10
